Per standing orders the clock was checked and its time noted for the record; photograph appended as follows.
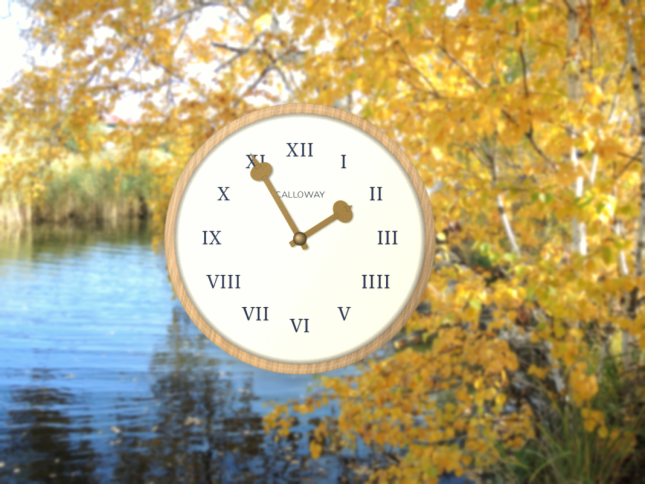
1:55
